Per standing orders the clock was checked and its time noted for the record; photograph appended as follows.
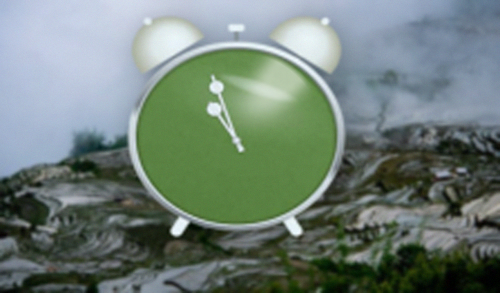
10:57
